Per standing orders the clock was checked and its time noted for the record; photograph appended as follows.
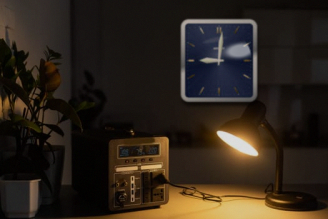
9:01
